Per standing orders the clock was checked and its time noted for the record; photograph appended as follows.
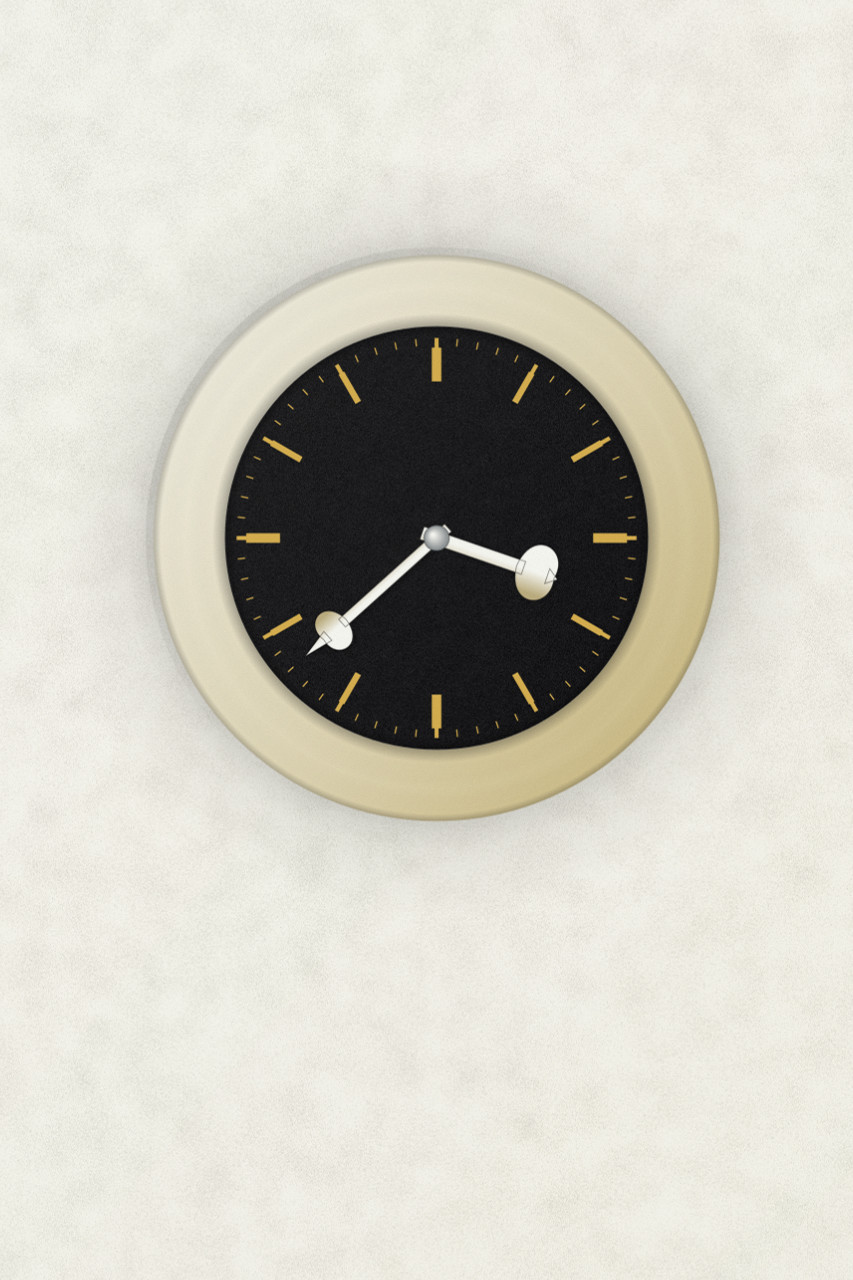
3:38
